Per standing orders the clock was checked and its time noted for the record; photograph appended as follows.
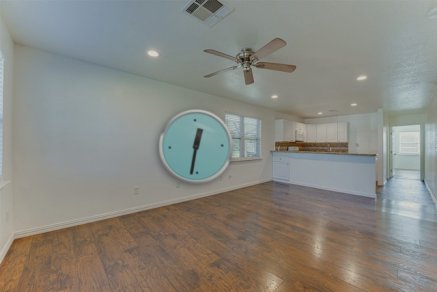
12:32
